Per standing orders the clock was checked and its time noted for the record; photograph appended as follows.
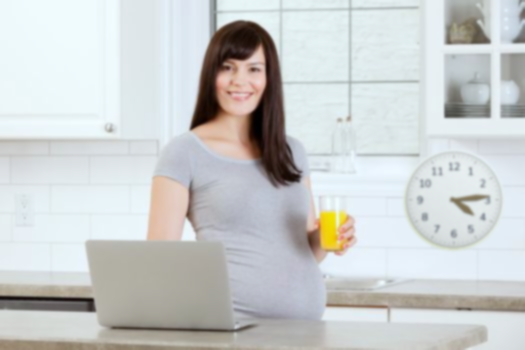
4:14
